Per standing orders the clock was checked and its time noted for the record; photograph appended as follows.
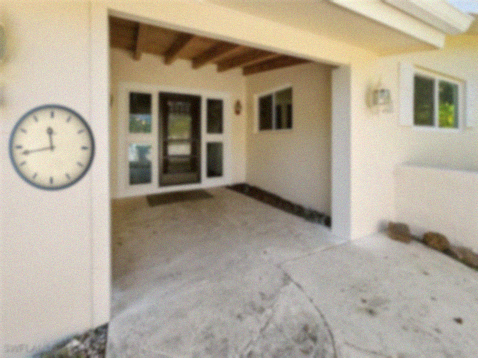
11:43
